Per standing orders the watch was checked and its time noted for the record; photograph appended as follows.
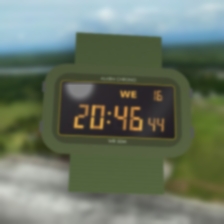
20:46:44
